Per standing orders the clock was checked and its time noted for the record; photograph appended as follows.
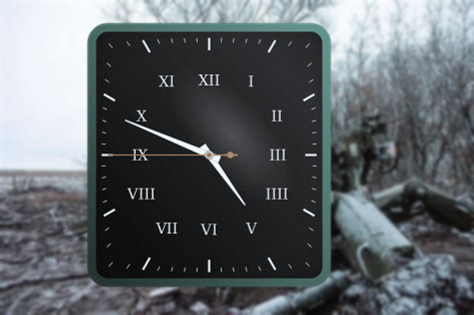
4:48:45
